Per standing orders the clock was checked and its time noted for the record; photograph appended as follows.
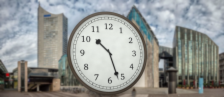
10:27
